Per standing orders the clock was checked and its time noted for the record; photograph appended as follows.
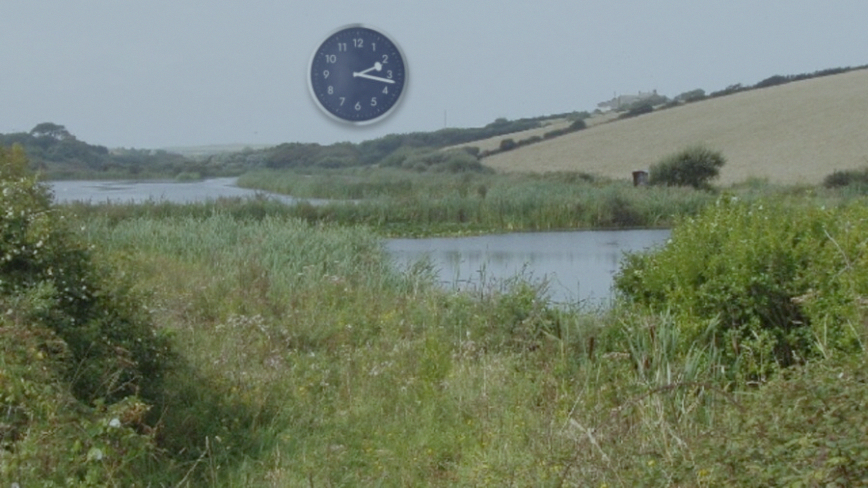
2:17
